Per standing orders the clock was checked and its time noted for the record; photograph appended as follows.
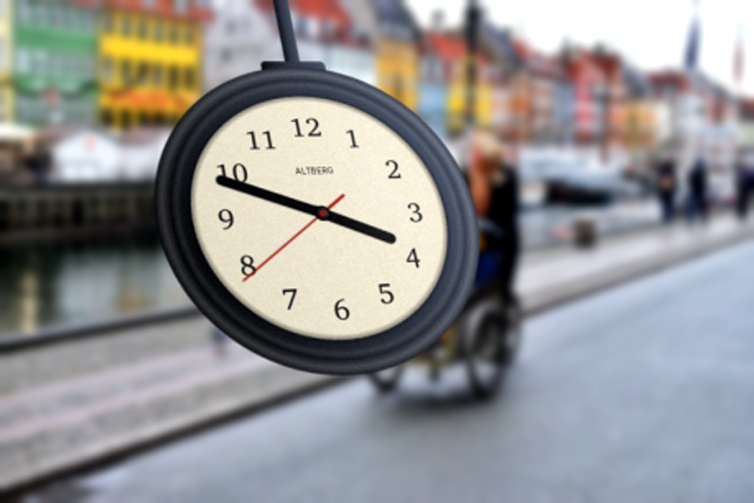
3:48:39
